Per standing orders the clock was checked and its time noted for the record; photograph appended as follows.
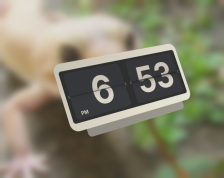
6:53
